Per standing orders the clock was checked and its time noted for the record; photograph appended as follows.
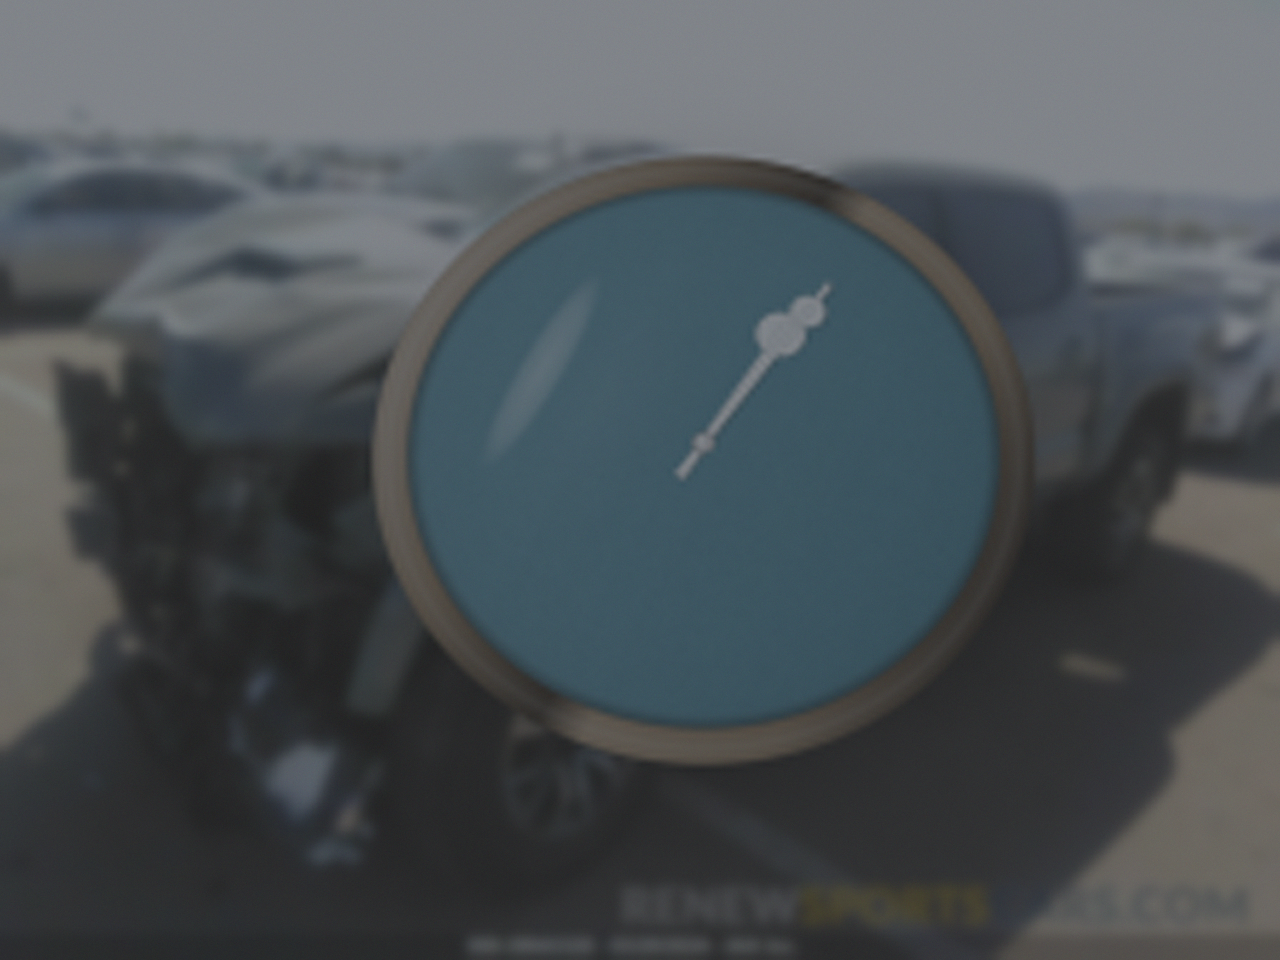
1:06
